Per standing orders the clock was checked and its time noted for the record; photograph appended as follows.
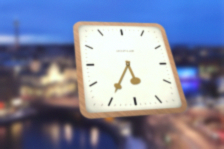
5:35
